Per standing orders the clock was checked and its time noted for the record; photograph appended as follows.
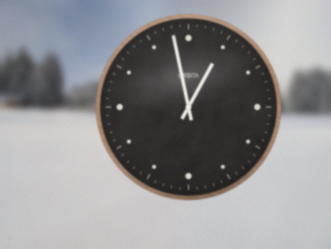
12:58
